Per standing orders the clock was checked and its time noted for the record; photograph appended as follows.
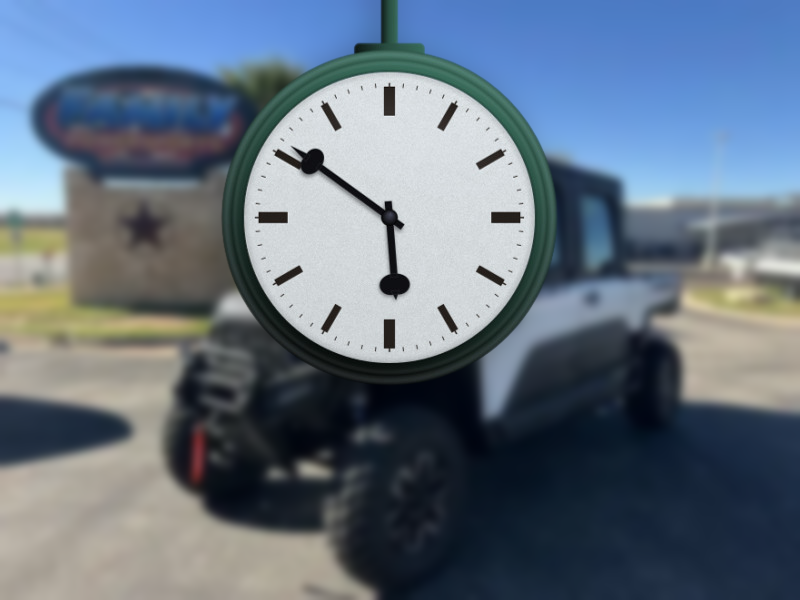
5:51
